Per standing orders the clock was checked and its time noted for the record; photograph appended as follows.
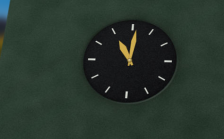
11:01
